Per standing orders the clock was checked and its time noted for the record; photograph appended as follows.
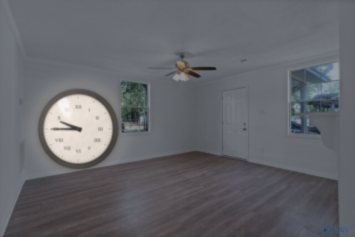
9:45
